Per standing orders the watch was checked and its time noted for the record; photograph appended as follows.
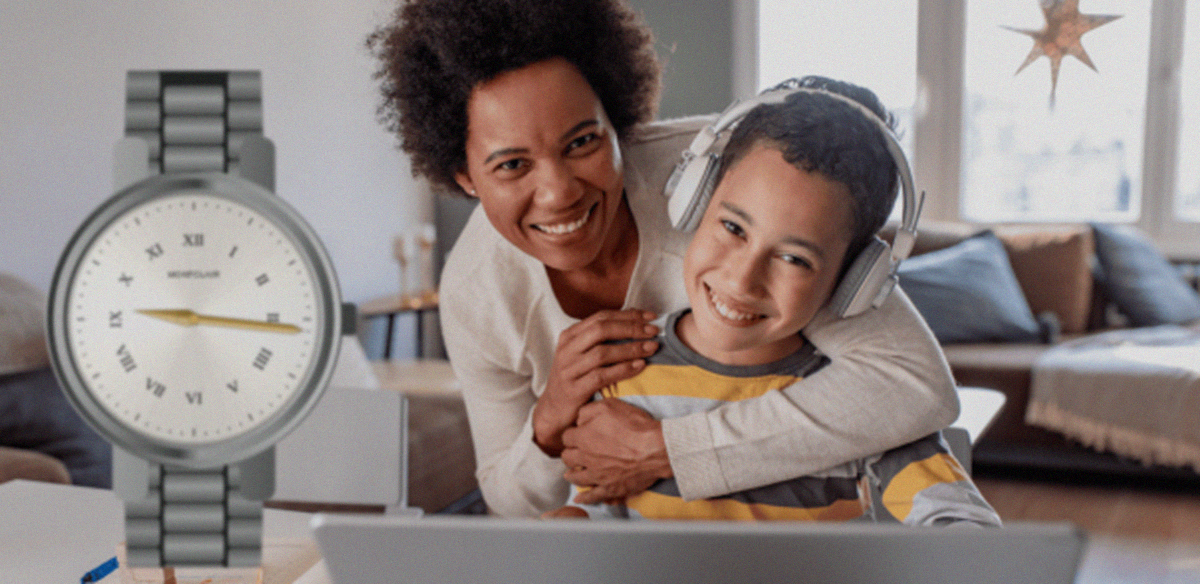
9:16
